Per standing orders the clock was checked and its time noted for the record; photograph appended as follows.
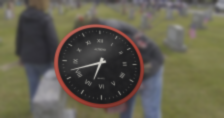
6:42
